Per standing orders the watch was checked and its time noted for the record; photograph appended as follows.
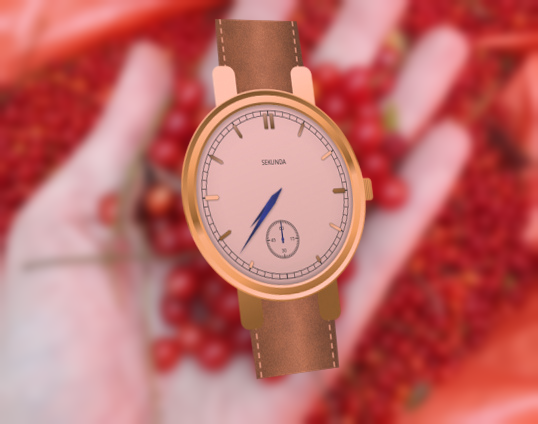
7:37
